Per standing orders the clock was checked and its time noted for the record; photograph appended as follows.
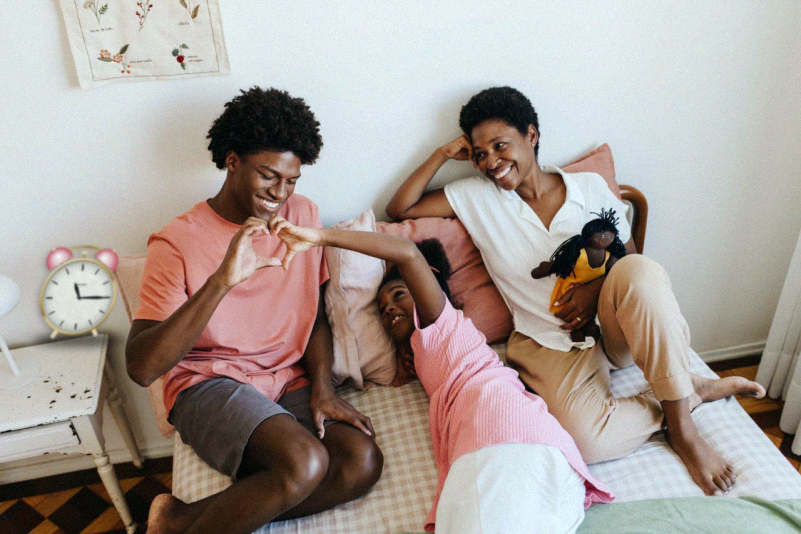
11:15
